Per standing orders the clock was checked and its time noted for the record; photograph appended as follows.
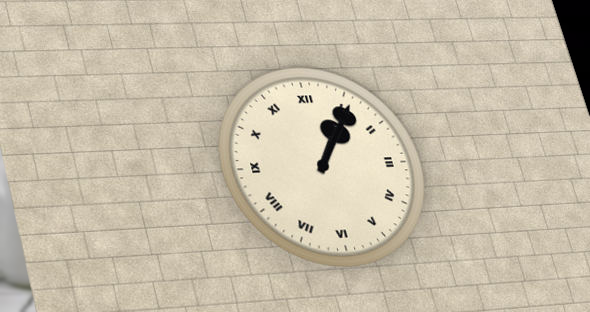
1:06
